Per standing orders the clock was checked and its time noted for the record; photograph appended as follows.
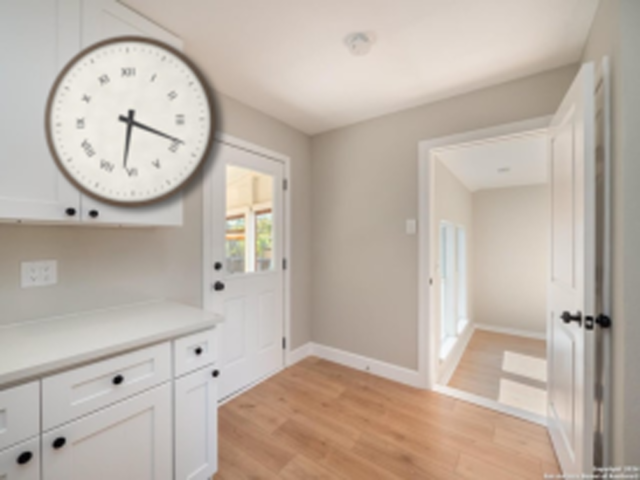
6:19
